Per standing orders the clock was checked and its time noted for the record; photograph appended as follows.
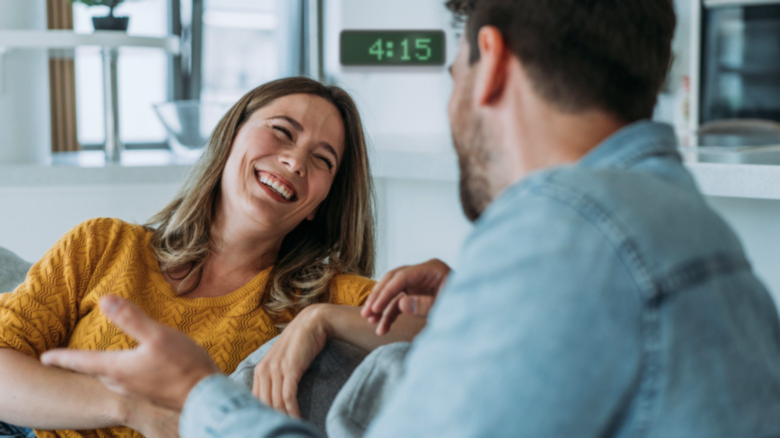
4:15
